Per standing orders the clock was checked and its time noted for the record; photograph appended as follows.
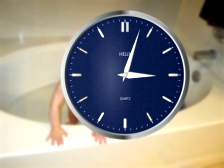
3:03
